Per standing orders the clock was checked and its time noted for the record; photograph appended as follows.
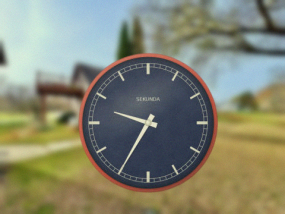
9:35
